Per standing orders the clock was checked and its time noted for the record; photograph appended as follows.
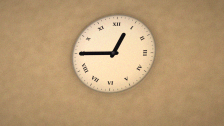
12:45
